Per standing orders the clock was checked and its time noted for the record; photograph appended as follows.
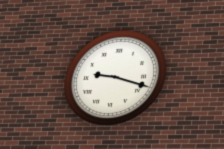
9:18
